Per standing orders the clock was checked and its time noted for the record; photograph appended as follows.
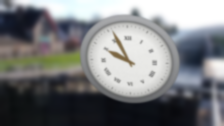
9:56
